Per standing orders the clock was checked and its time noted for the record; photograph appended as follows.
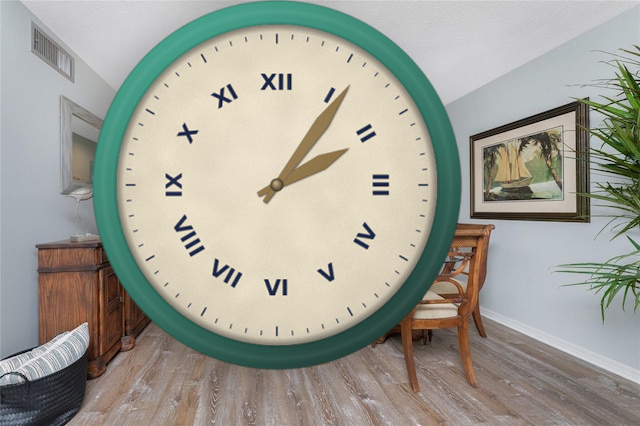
2:06
